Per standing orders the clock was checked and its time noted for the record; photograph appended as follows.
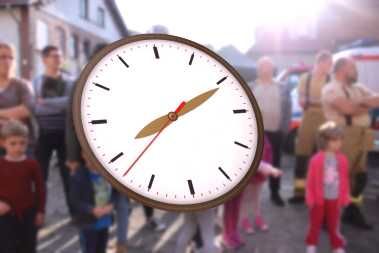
8:10:38
